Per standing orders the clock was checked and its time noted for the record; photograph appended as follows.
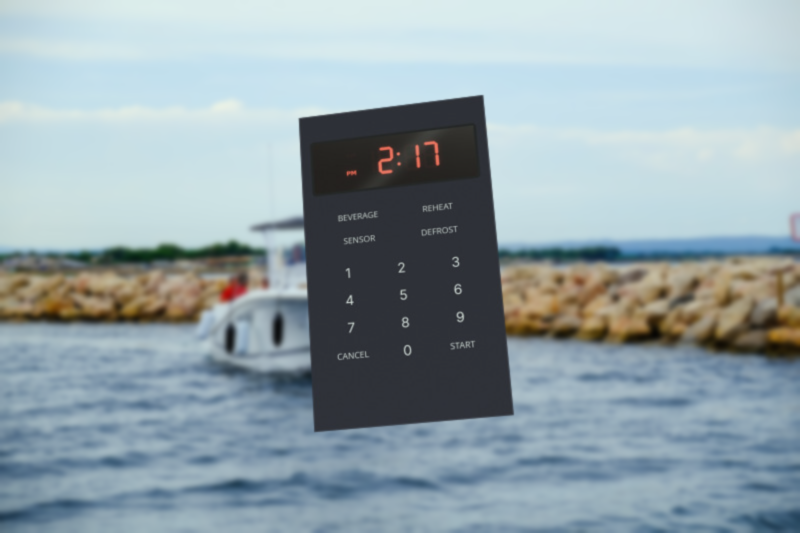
2:17
